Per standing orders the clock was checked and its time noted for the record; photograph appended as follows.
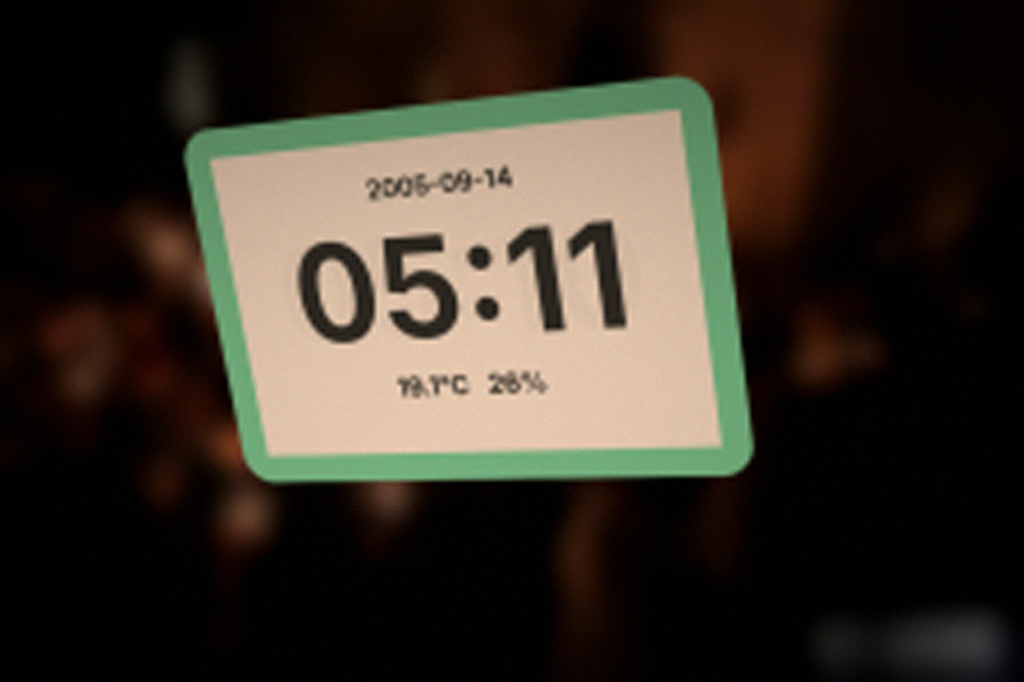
5:11
